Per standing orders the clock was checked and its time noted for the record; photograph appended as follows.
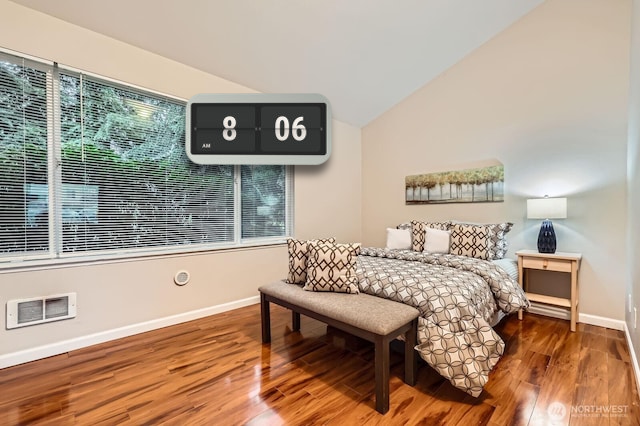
8:06
